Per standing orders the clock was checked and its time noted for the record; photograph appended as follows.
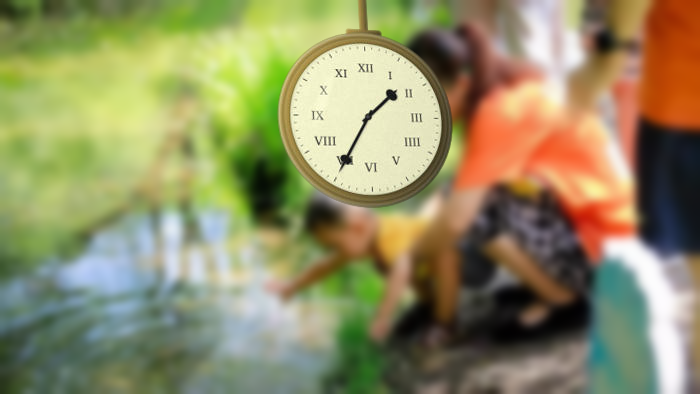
1:35
